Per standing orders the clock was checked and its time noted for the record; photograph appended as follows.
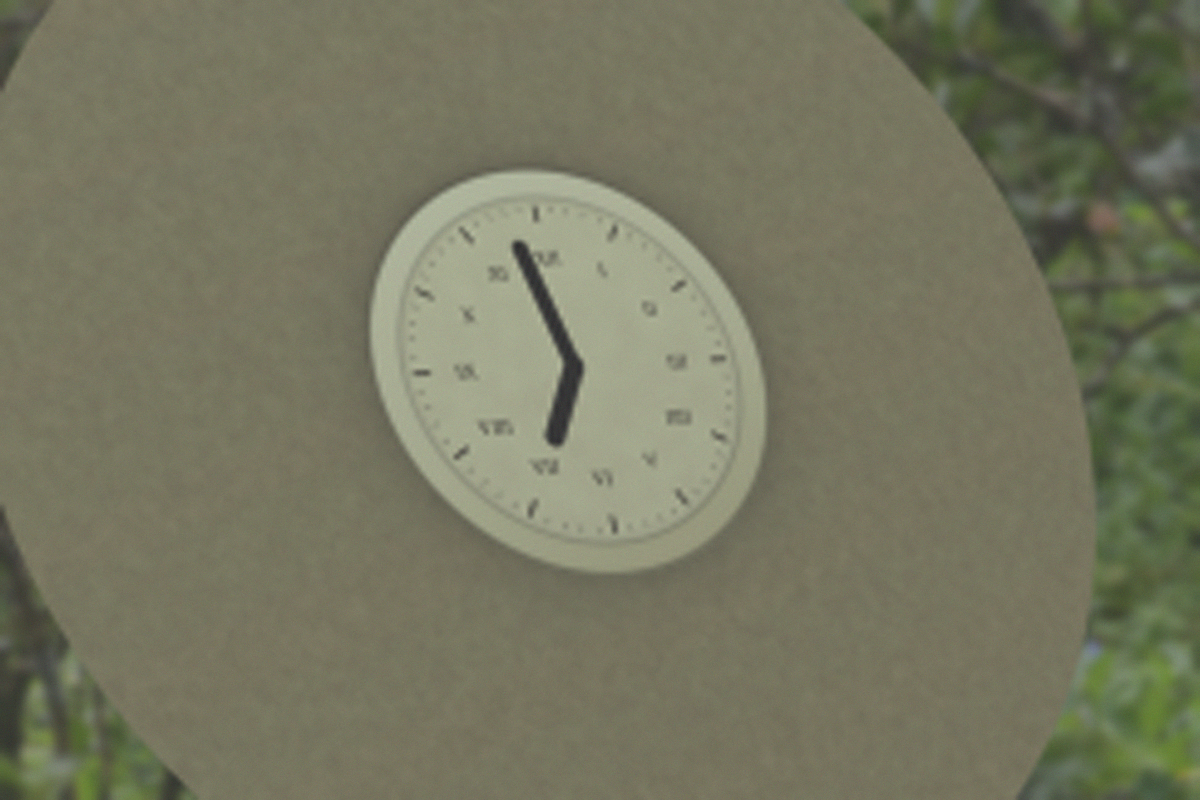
6:58
